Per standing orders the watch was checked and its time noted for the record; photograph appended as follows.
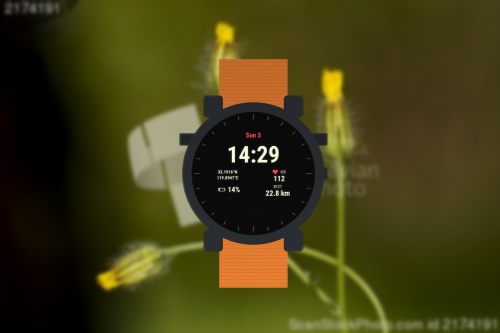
14:29
